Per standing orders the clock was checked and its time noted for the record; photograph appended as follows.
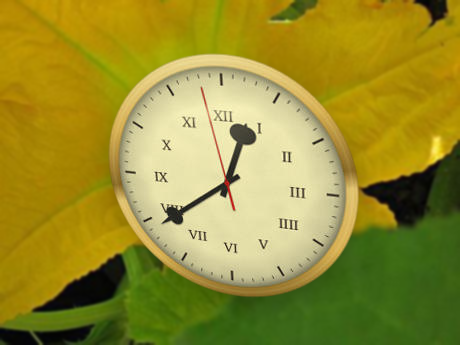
12:38:58
